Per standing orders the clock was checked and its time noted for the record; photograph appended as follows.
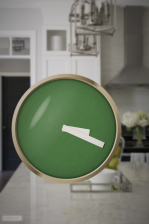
3:19
